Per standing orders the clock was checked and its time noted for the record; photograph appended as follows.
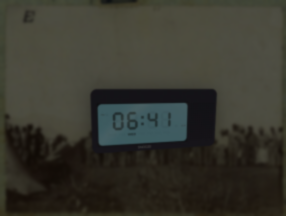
6:41
